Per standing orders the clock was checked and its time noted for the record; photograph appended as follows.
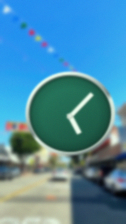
5:07
